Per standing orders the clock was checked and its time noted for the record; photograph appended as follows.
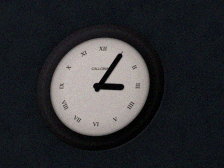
3:05
